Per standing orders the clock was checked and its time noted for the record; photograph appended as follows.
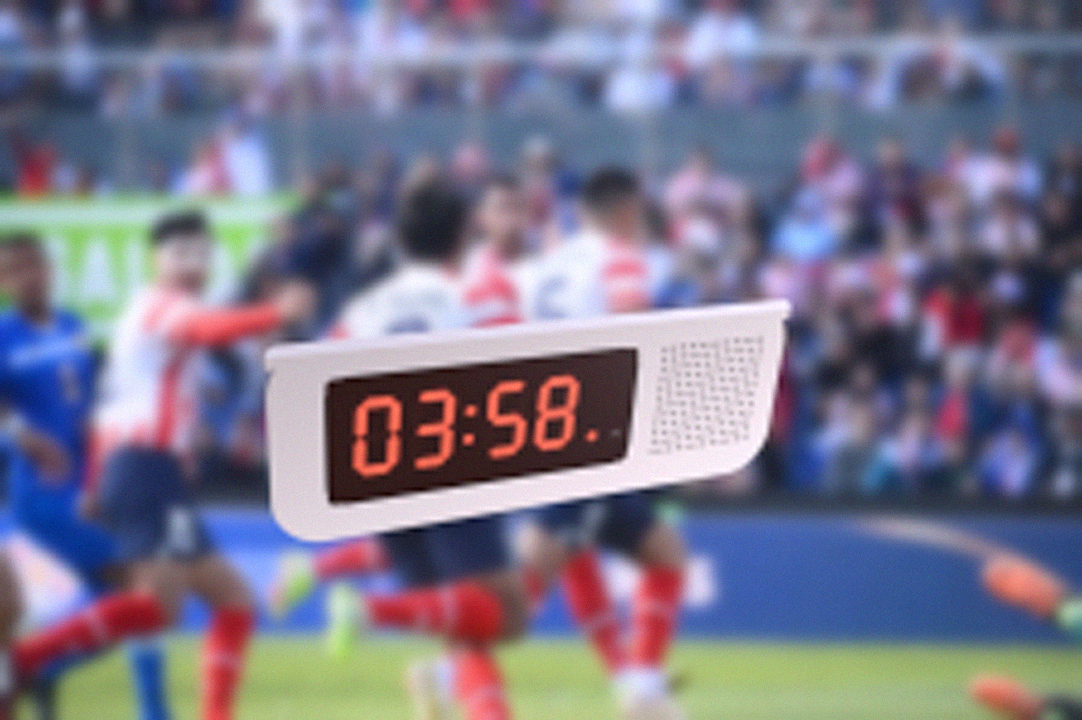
3:58
